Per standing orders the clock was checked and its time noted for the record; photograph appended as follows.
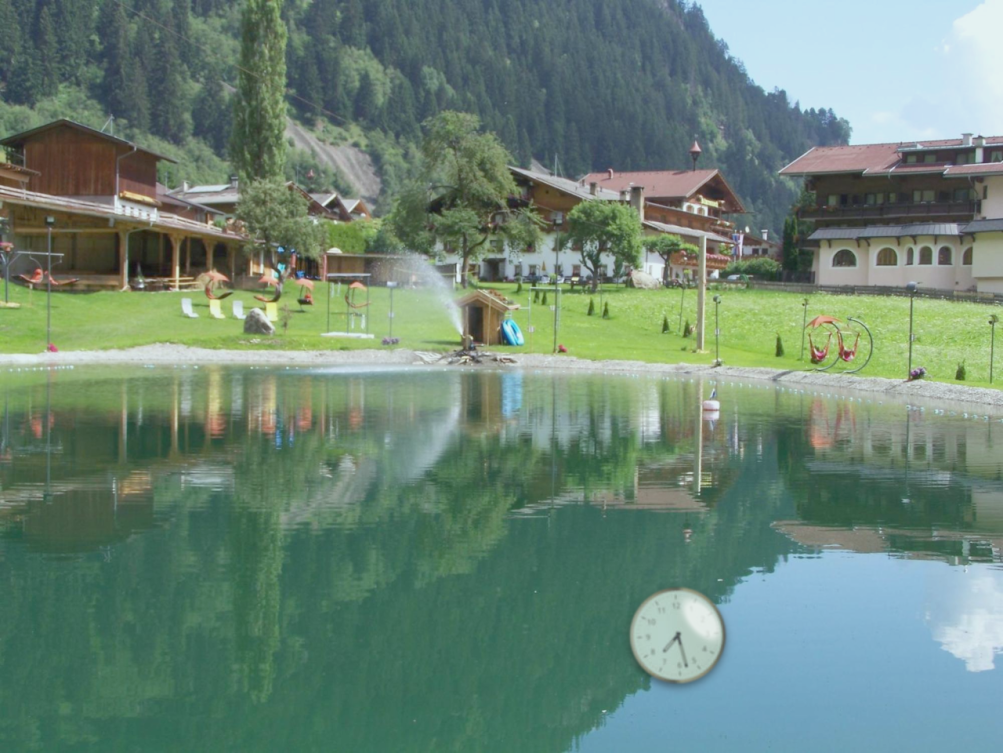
7:28
